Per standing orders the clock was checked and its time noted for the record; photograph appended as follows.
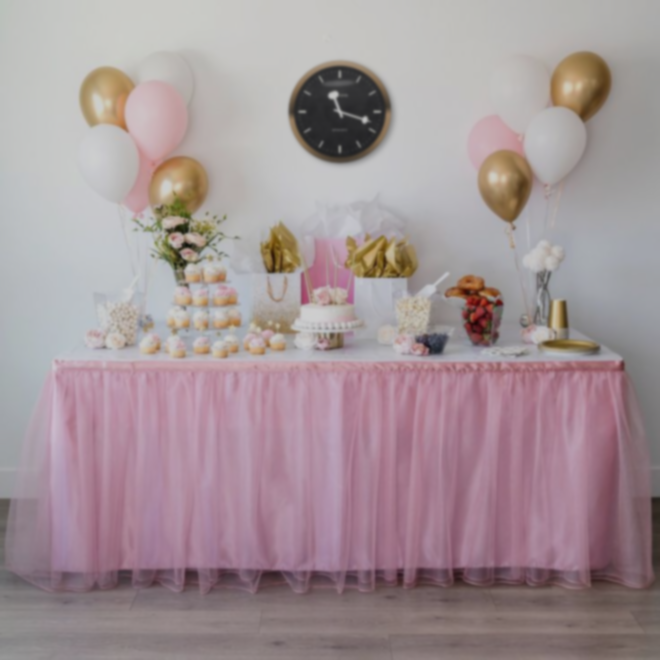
11:18
